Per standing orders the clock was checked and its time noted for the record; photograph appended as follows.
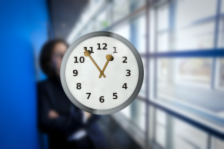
12:54
